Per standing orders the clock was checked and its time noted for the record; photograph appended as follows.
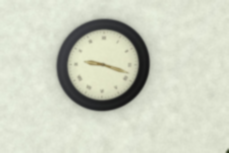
9:18
